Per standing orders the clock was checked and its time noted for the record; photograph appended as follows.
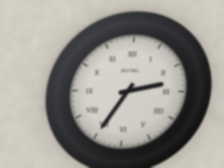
2:35
